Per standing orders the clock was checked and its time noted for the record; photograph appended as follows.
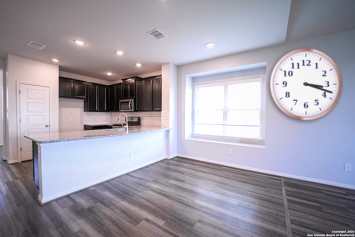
3:18
